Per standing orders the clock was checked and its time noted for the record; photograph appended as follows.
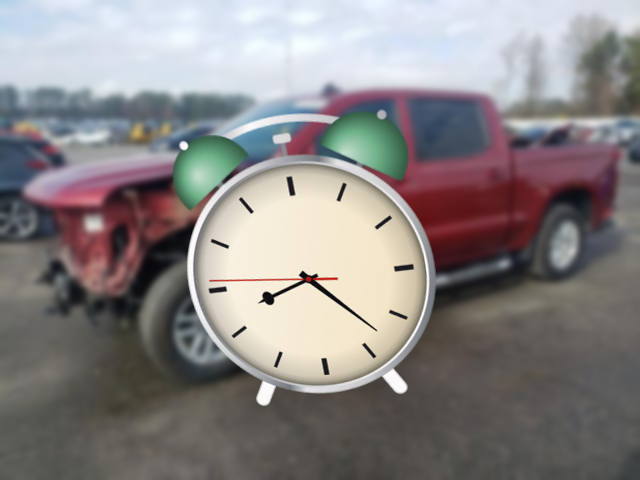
8:22:46
